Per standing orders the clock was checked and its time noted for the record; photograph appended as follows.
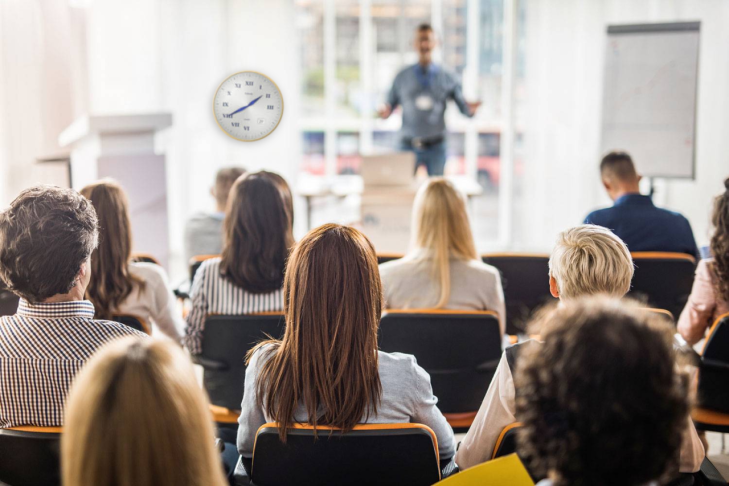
1:40
